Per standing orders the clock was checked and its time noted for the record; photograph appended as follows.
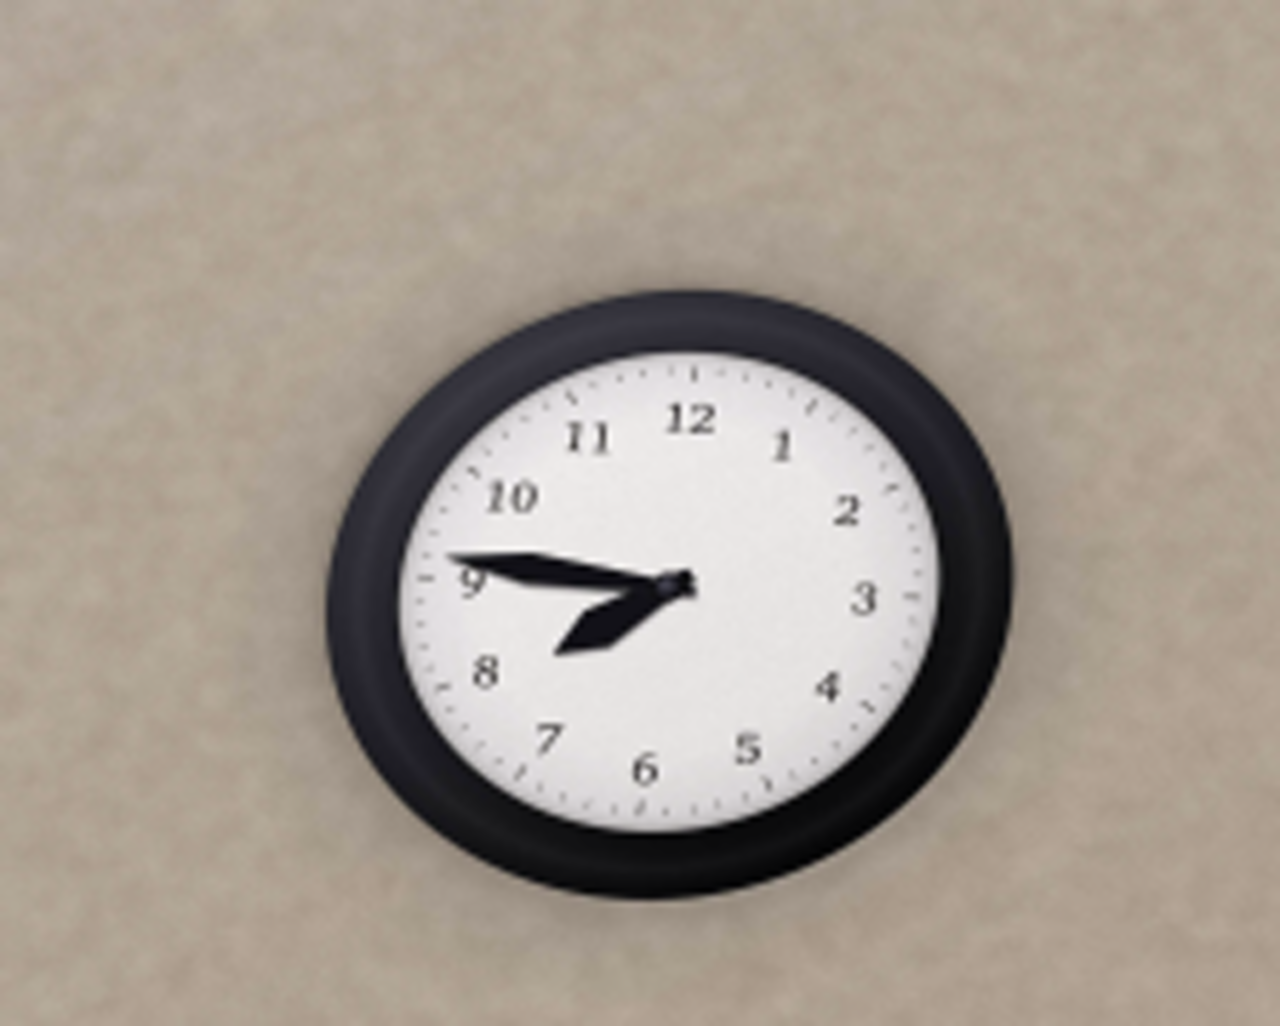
7:46
